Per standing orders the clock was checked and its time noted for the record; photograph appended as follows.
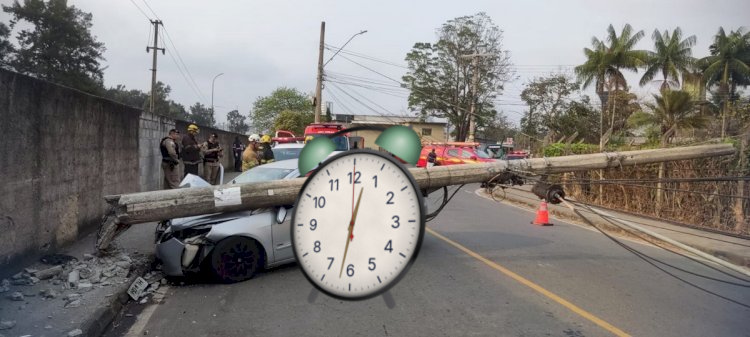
12:32:00
